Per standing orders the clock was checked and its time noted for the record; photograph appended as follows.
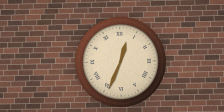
12:34
